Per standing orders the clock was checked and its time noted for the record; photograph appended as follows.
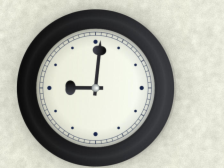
9:01
